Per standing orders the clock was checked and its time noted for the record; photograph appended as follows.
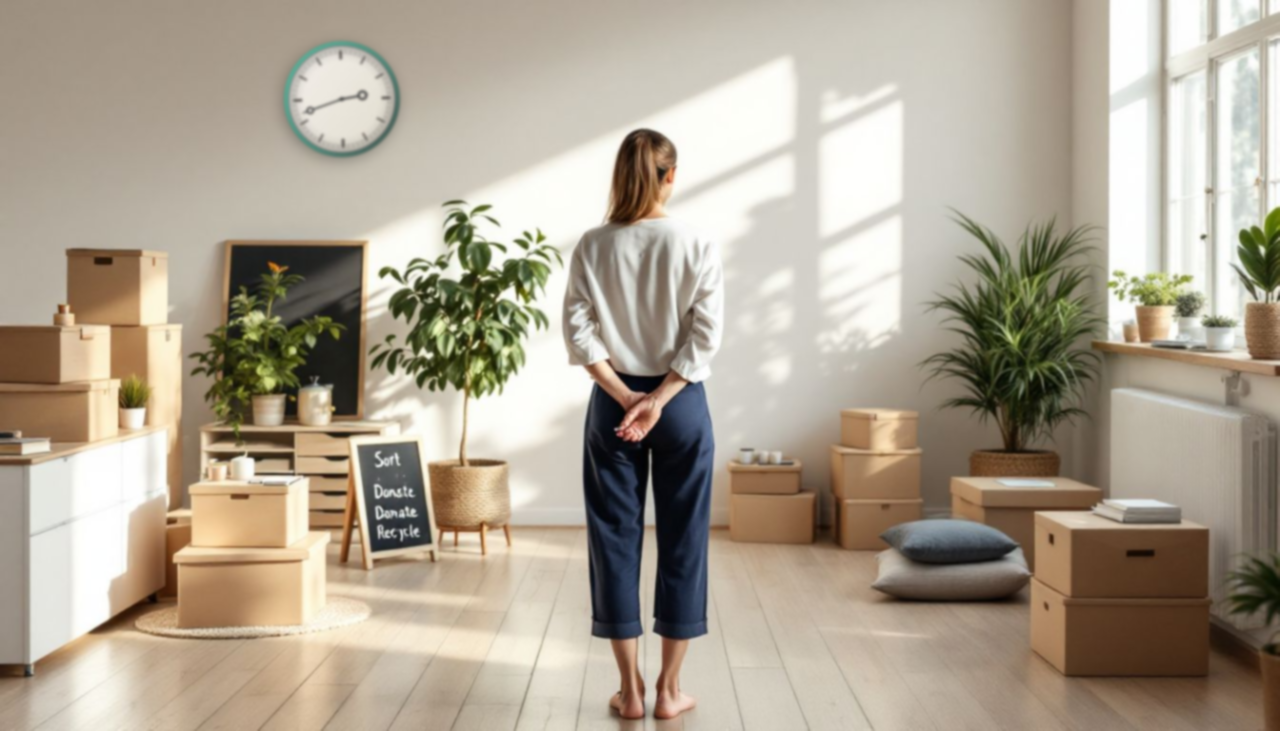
2:42
